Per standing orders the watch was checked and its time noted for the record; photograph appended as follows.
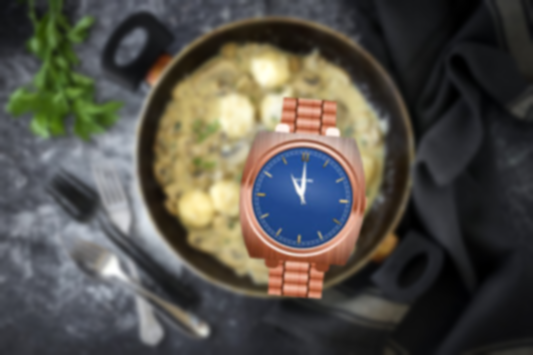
11:00
